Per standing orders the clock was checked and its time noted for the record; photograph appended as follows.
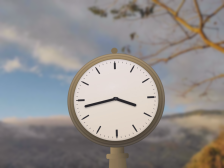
3:43
